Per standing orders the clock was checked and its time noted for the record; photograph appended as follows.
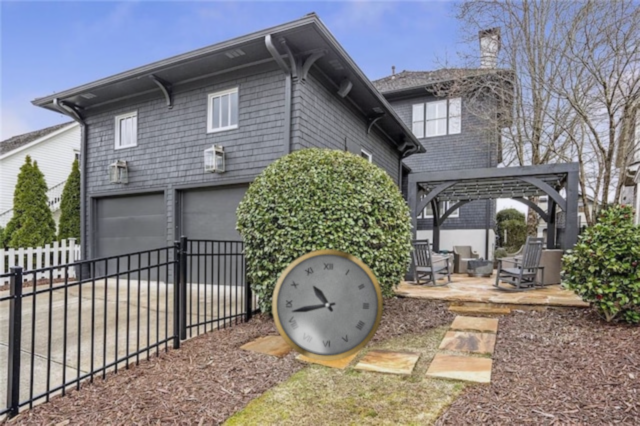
10:43
